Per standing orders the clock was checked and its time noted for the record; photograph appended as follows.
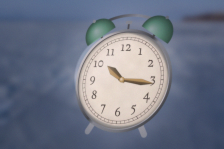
10:16
